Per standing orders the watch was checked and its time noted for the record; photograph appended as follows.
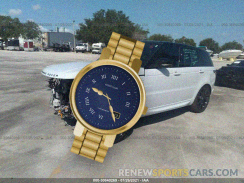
9:24
